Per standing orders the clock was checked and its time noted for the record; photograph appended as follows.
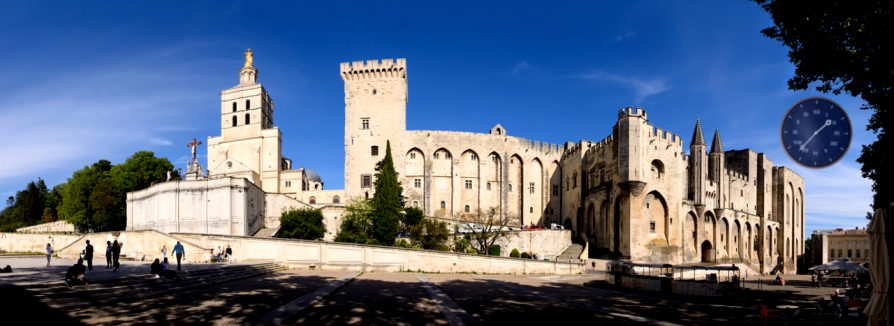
1:37
